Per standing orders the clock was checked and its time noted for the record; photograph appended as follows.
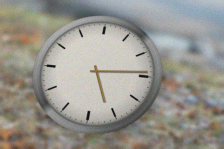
5:14
